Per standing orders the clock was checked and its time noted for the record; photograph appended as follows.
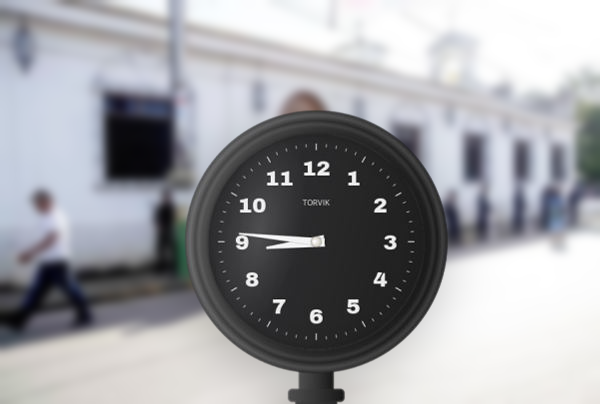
8:46
